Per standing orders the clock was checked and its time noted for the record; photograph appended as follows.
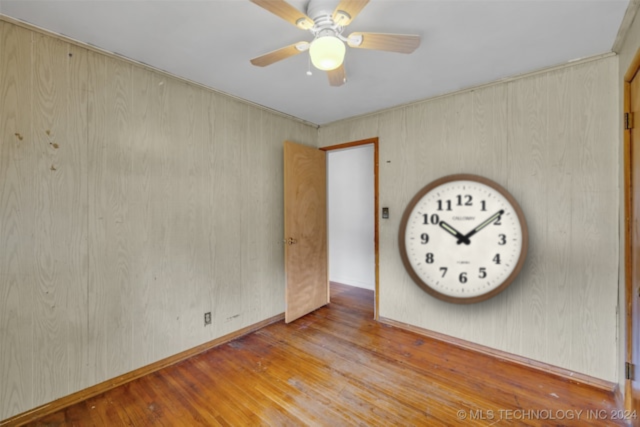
10:09
